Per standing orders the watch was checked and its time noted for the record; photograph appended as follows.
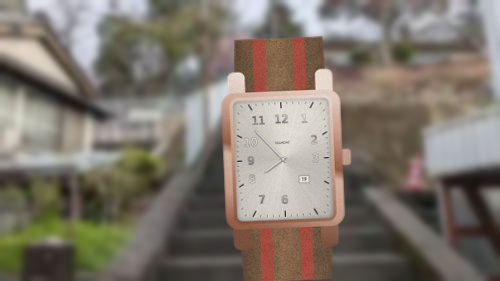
7:53
